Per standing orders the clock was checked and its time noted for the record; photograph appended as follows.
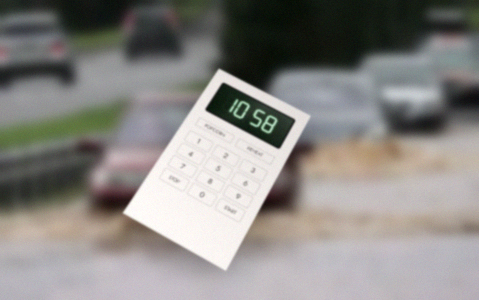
10:58
